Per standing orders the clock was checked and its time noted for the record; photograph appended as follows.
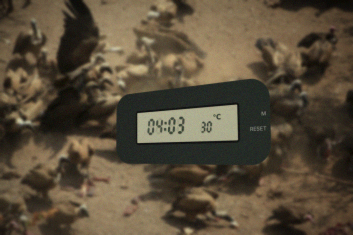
4:03
